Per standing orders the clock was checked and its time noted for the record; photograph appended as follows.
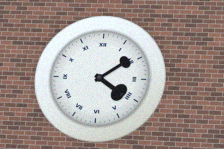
4:09
